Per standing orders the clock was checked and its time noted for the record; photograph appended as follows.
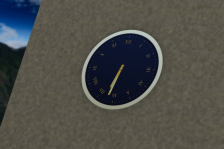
6:32
